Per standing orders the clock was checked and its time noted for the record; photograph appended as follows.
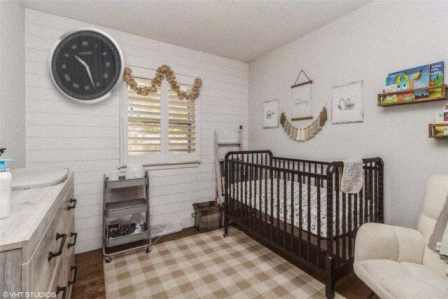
10:27
